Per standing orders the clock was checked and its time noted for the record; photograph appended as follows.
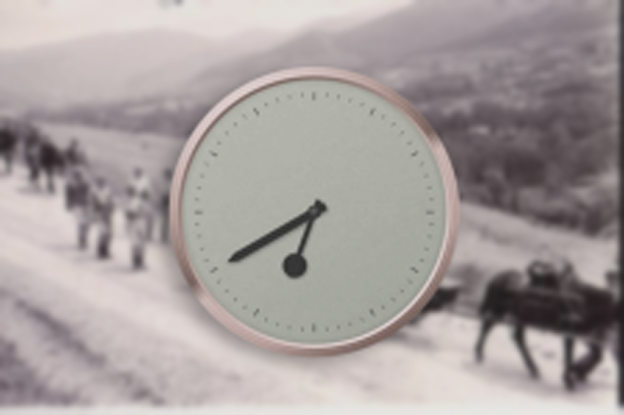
6:40
